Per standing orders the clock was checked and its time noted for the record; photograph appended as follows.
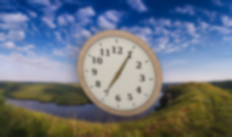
7:05
